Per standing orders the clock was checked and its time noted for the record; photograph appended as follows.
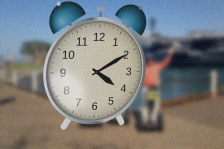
4:10
